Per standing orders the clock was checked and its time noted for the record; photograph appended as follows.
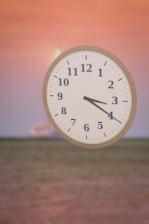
3:20
